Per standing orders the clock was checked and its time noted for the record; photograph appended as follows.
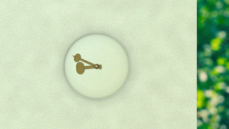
8:49
